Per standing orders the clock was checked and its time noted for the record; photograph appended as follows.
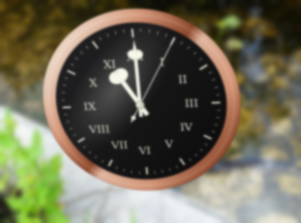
11:00:05
